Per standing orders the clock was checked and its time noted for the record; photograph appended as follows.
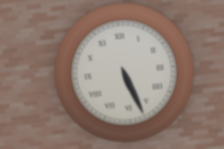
5:27
